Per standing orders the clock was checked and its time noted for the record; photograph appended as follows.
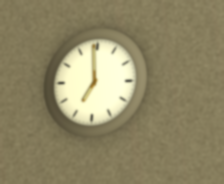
6:59
